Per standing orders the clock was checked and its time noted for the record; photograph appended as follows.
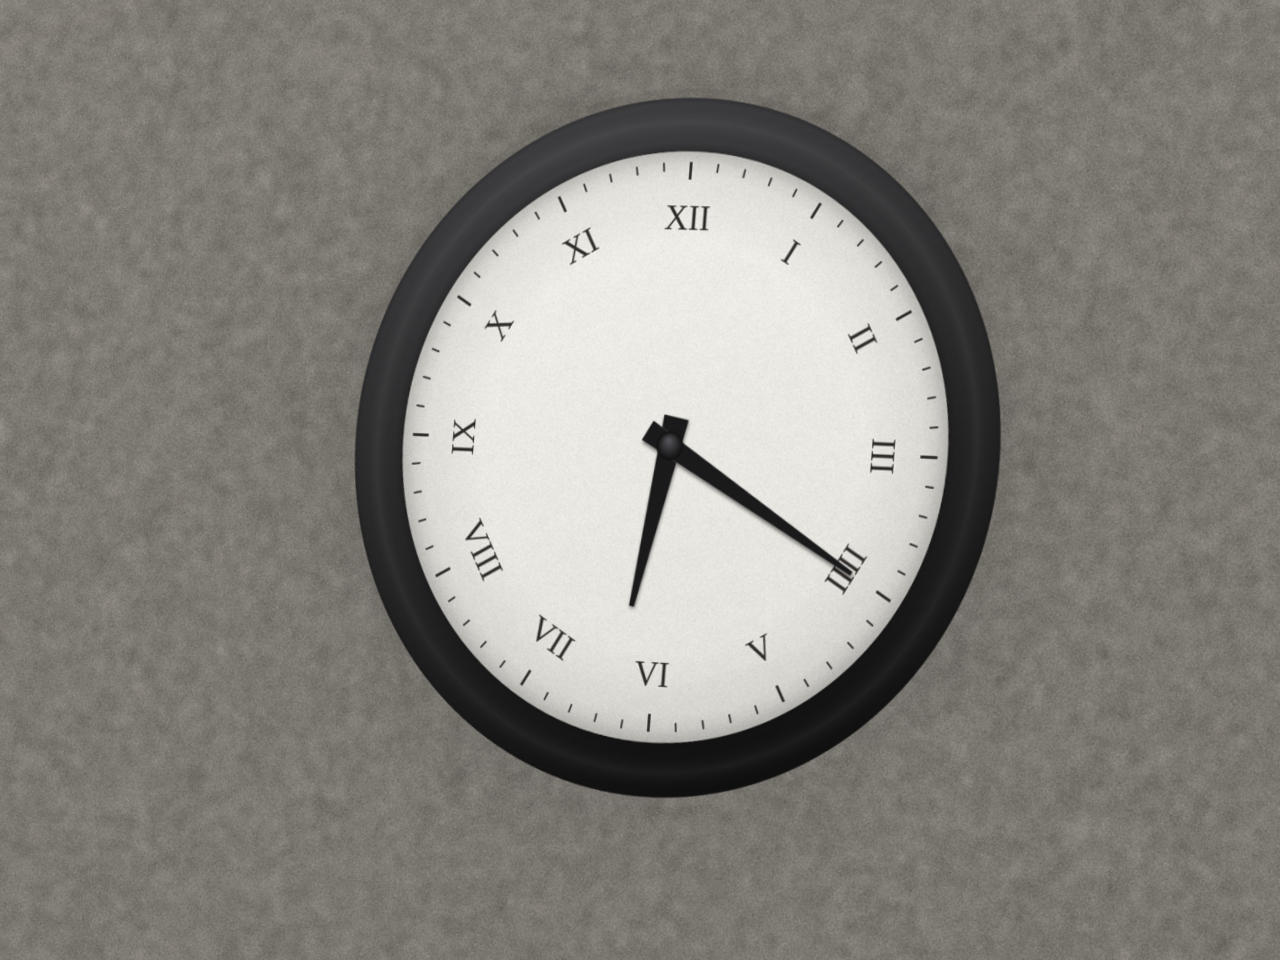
6:20
